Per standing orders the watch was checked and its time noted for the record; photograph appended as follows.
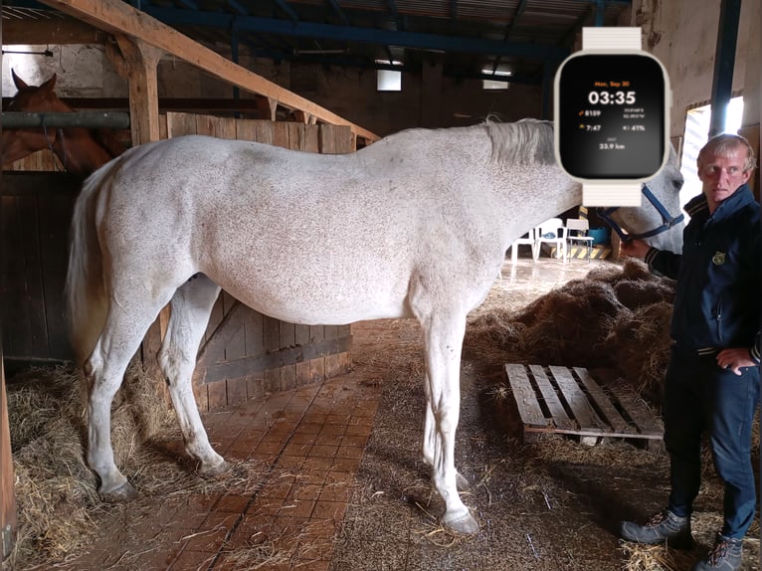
3:35
